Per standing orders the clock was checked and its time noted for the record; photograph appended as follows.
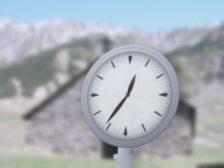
12:36
